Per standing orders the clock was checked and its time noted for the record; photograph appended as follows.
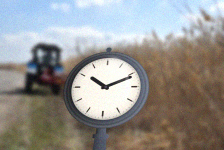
10:11
